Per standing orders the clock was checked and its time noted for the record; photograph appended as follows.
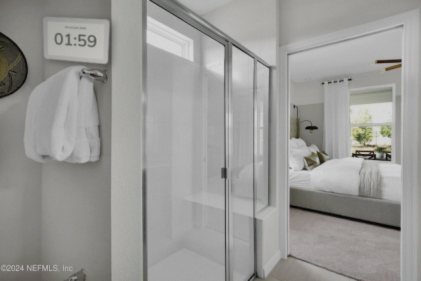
1:59
